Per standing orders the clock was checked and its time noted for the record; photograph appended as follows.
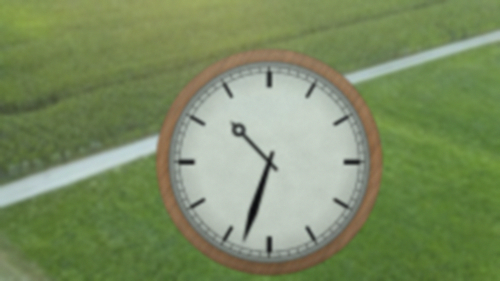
10:33
